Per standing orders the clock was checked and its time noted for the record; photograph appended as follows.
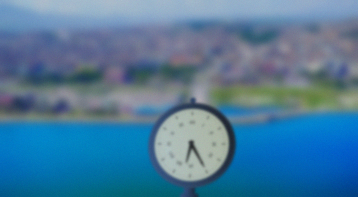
6:25
